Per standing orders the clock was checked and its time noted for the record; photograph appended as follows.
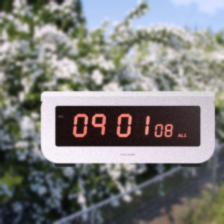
9:01:08
